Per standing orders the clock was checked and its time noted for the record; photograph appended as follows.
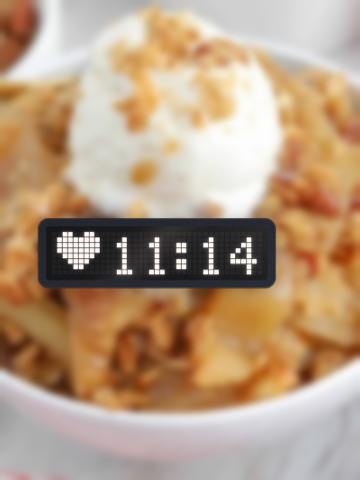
11:14
